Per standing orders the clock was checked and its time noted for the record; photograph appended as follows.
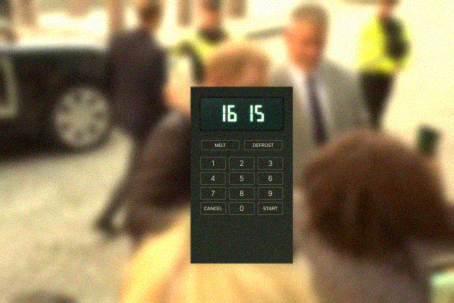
16:15
